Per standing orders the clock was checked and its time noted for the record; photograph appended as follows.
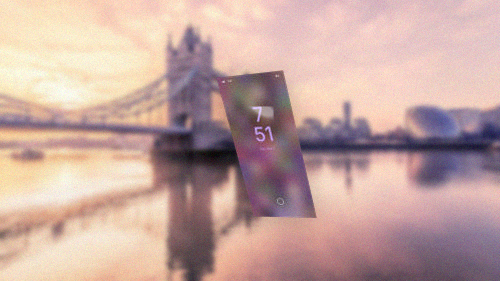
7:51
